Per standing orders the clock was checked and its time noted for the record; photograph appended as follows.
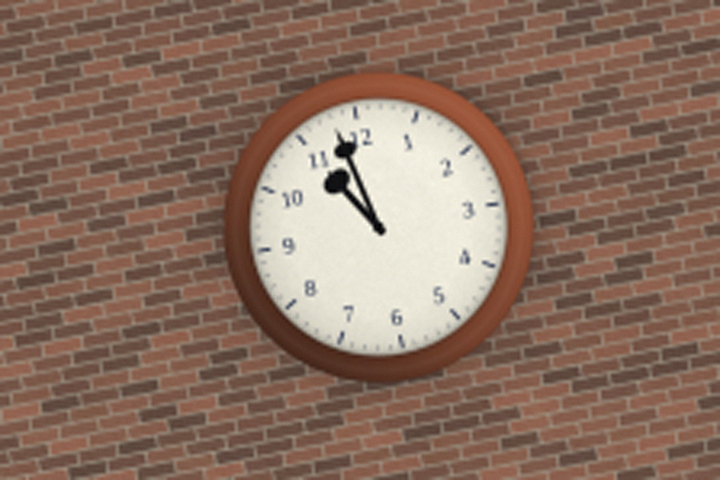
10:58
